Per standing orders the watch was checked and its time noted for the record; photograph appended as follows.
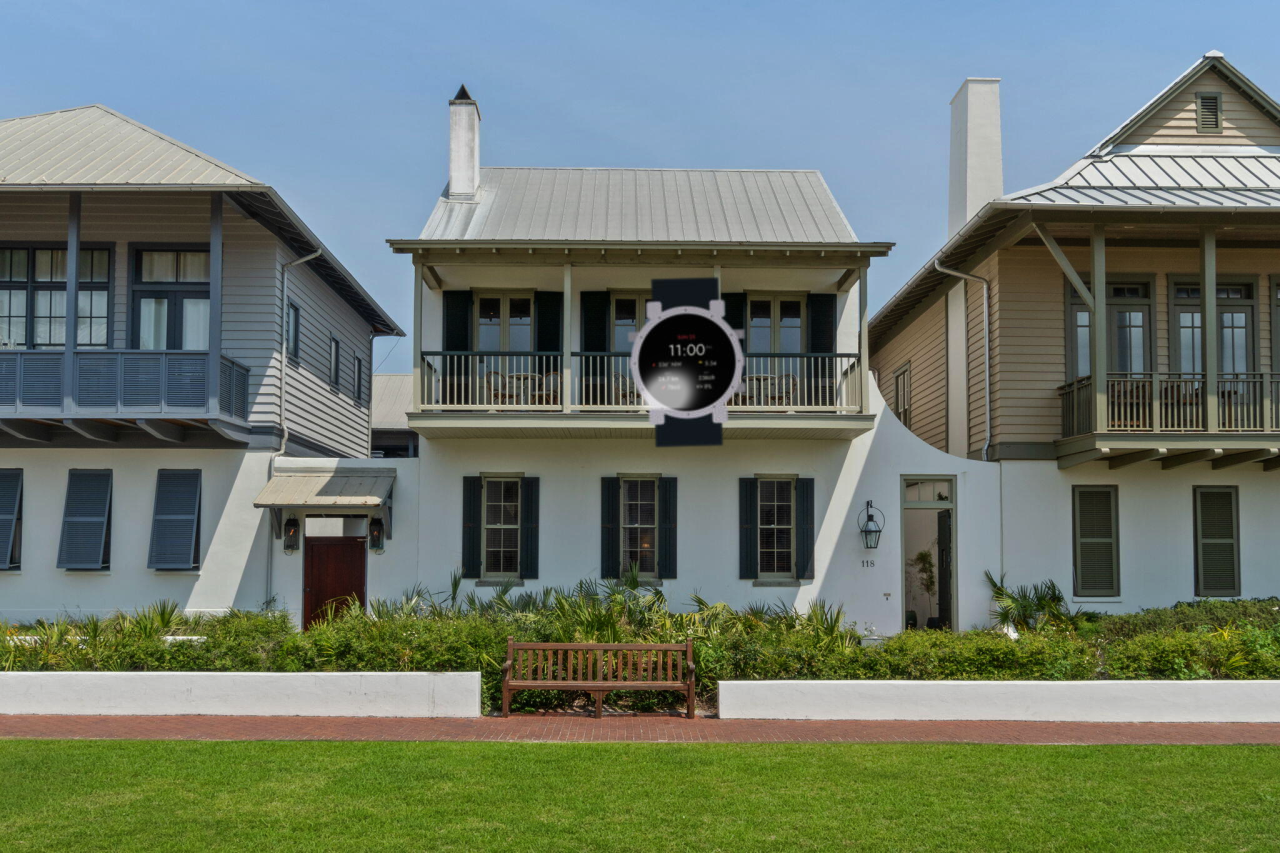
11:00
